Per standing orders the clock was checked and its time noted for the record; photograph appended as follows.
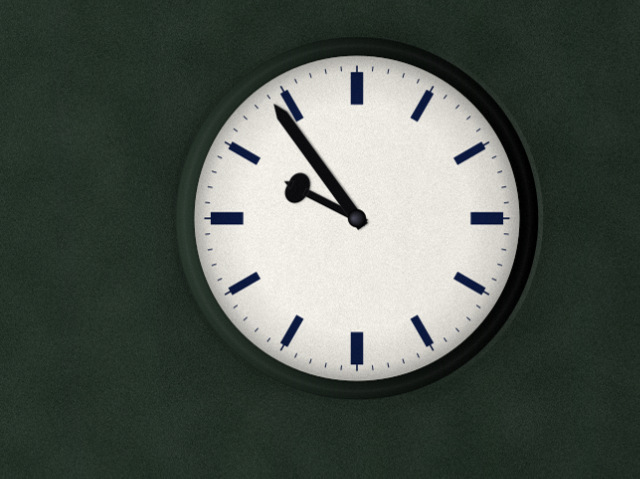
9:54
